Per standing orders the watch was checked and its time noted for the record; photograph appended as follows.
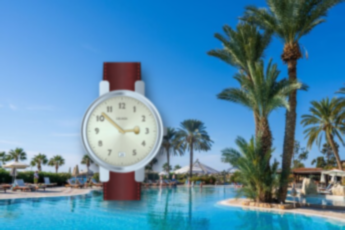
2:52
